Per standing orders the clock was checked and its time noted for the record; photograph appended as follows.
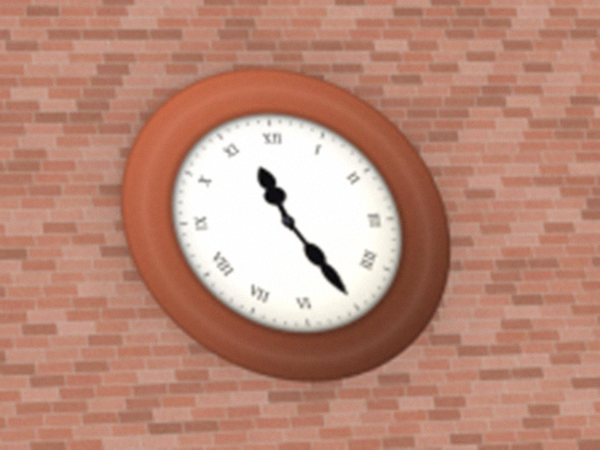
11:25
